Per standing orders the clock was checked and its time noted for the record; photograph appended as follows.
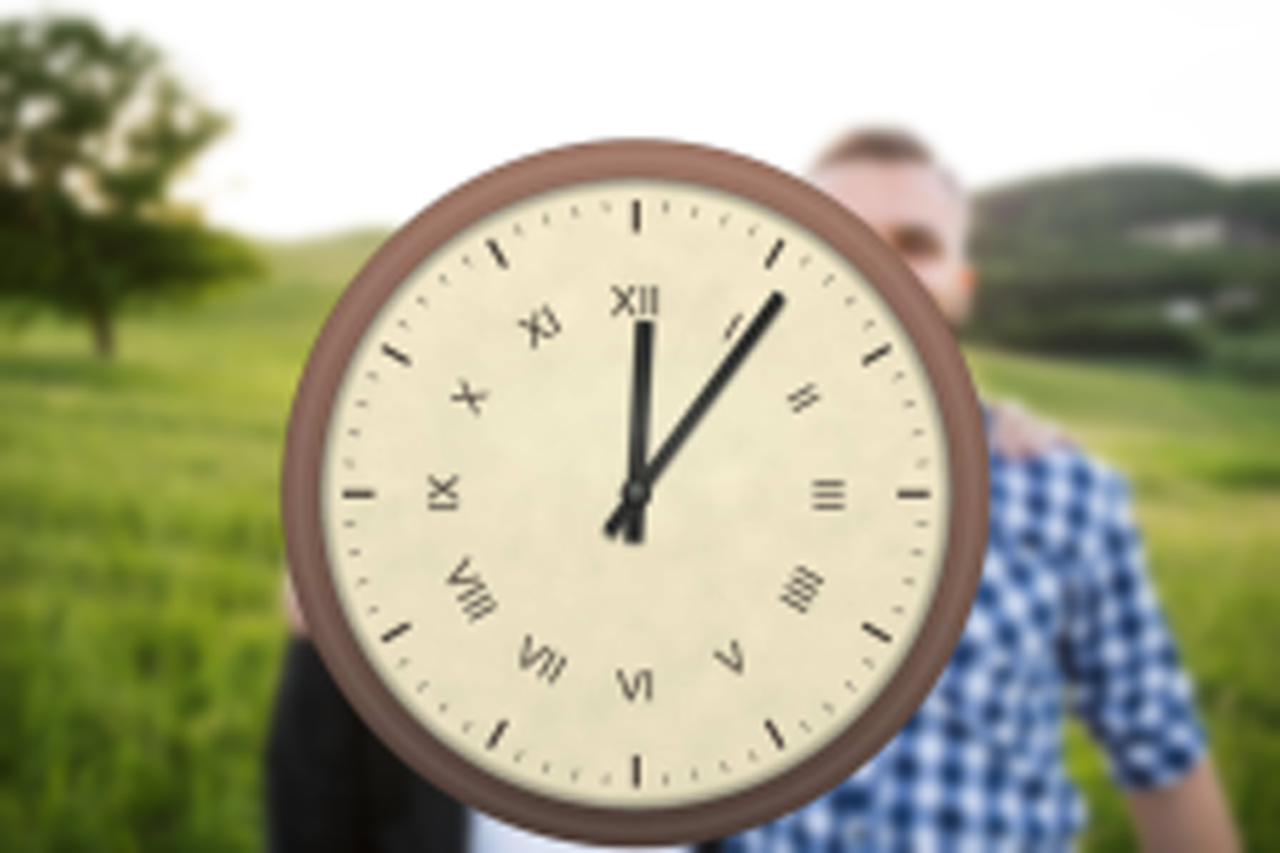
12:06
